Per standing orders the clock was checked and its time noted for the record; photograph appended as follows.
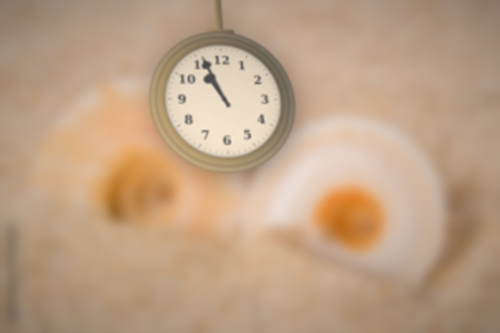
10:56
